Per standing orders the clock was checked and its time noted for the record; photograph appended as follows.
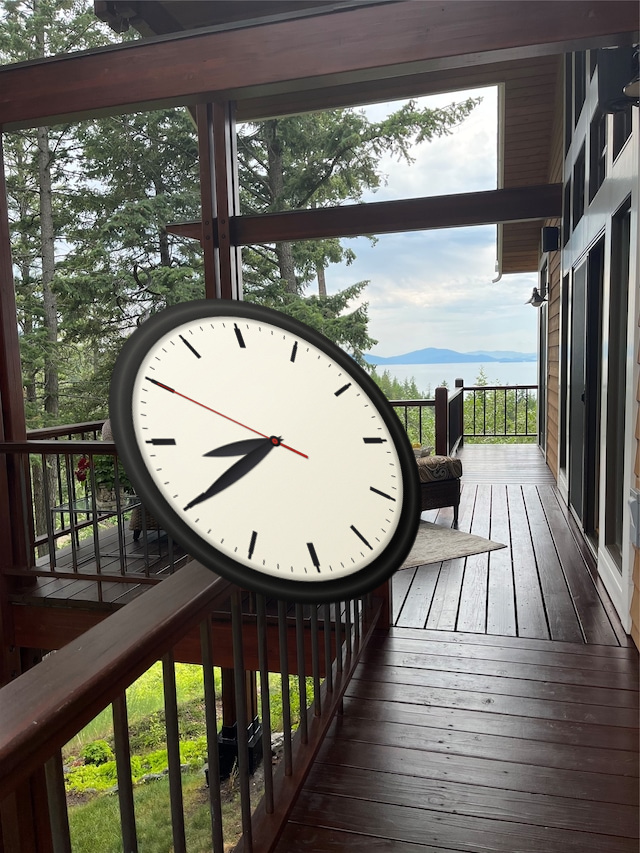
8:39:50
